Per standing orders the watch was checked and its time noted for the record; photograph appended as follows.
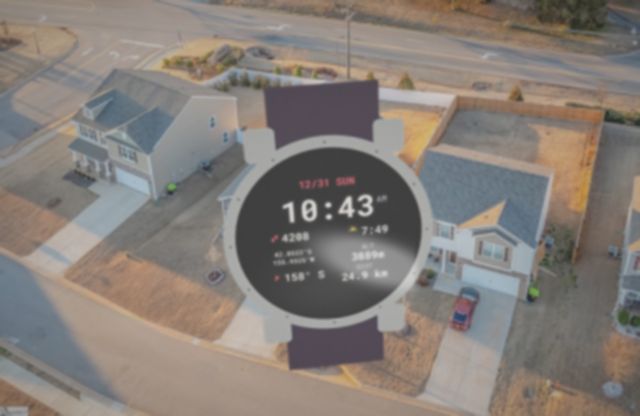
10:43
